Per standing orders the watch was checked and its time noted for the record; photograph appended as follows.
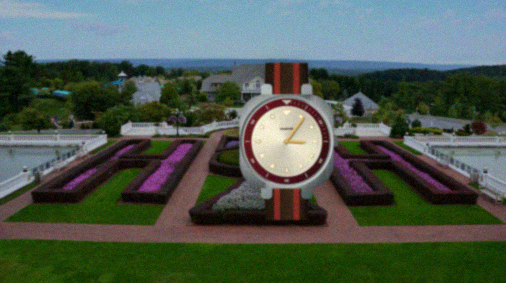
3:06
